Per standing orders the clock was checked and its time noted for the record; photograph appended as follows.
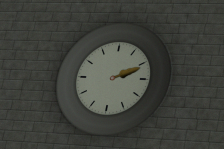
2:11
